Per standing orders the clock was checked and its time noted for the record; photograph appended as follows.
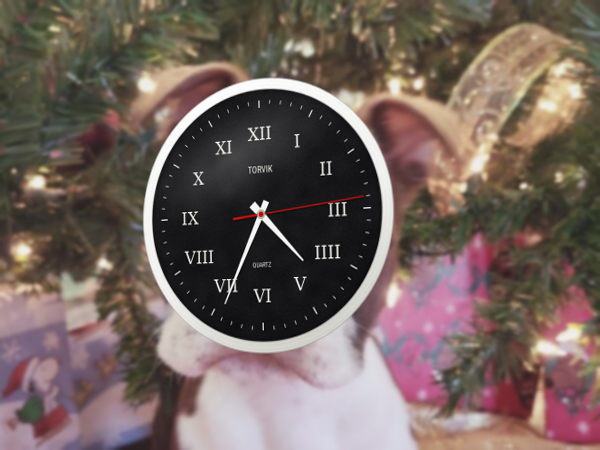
4:34:14
